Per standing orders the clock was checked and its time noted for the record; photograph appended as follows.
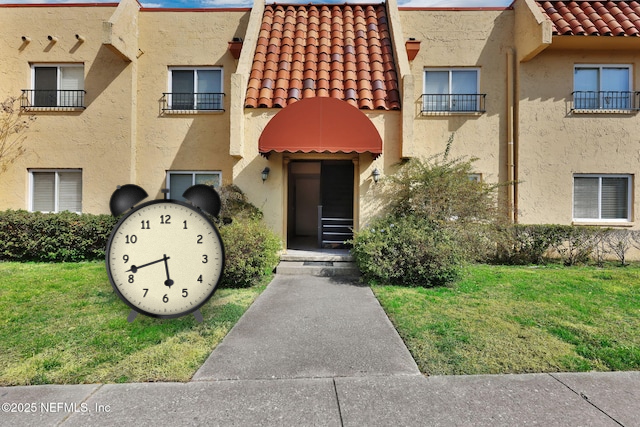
5:42
